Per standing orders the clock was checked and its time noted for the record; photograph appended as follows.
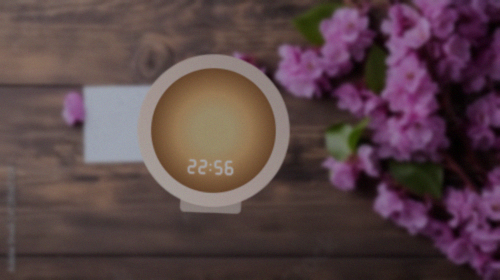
22:56
